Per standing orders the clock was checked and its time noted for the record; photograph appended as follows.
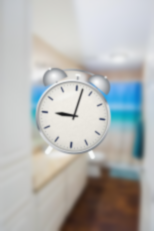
9:02
